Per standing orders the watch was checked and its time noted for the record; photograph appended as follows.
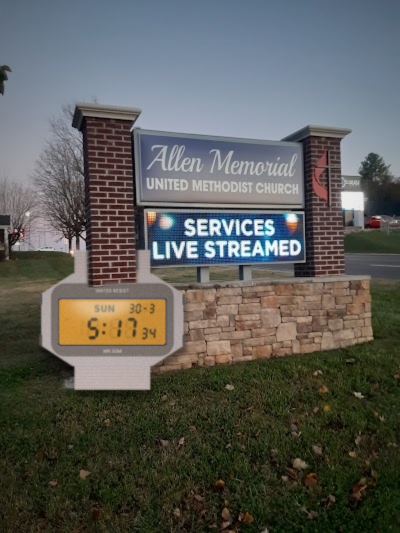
5:17:34
